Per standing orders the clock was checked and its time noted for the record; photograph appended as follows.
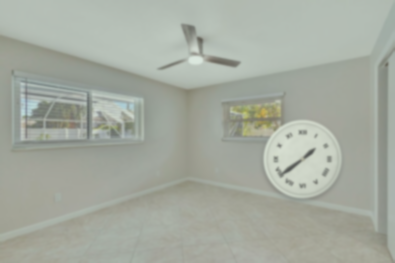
1:39
